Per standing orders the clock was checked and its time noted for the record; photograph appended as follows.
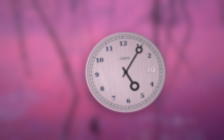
5:06
